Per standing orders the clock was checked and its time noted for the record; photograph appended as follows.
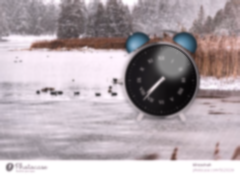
7:37
